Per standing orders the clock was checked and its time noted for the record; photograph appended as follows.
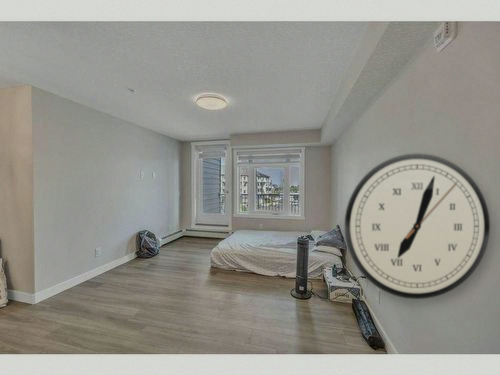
7:03:07
